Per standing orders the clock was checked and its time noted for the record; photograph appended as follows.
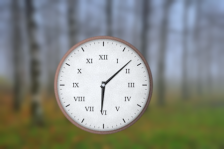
6:08
